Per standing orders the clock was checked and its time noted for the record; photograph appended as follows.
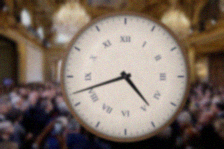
4:42
